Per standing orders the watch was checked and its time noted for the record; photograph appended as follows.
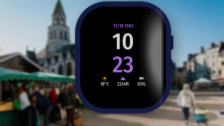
10:23
